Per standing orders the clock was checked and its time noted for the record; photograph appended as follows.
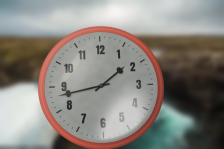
1:43
